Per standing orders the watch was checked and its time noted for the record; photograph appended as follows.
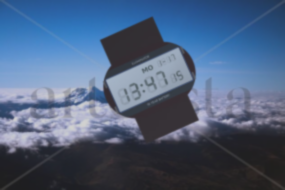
13:47:15
